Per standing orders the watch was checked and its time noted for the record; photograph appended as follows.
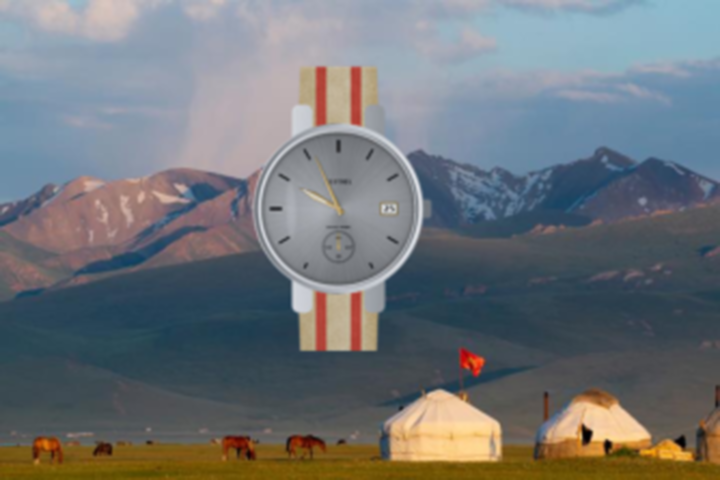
9:56
